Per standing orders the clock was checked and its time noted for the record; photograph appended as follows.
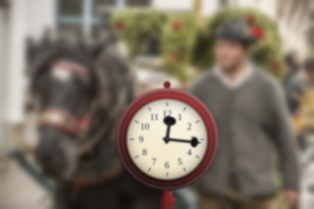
12:16
